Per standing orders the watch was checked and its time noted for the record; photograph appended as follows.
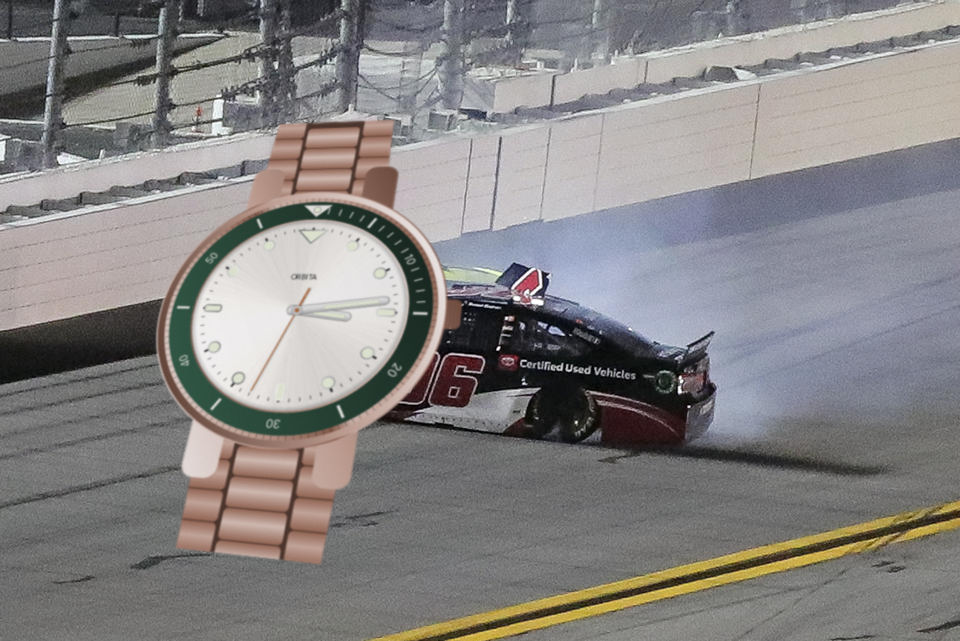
3:13:33
